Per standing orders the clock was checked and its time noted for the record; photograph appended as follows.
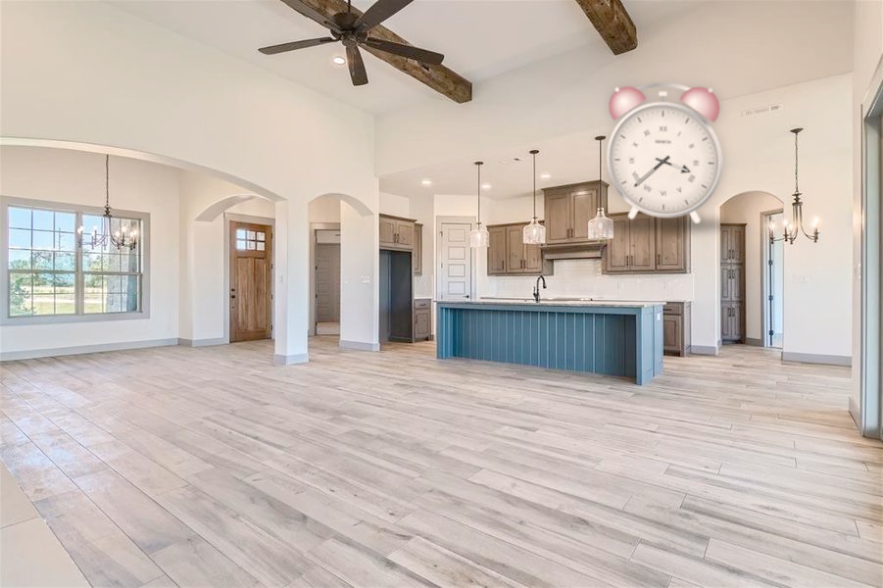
3:38
